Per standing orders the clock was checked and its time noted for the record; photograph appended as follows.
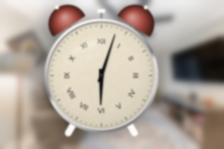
6:03
